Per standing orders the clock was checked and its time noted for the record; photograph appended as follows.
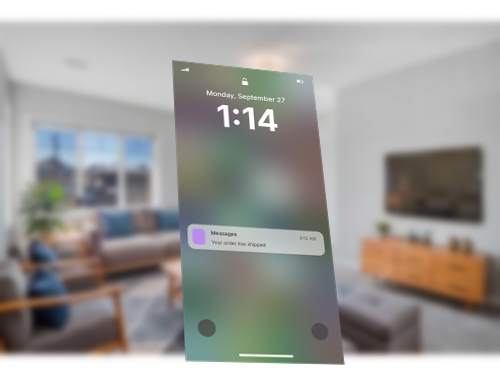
1:14
